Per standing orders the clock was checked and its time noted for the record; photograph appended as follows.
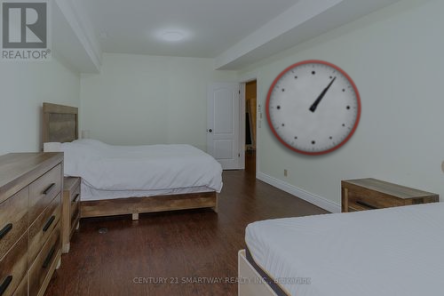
1:06
